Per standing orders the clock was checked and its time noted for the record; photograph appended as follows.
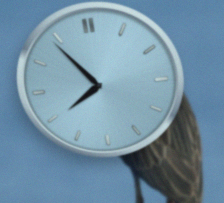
7:54
